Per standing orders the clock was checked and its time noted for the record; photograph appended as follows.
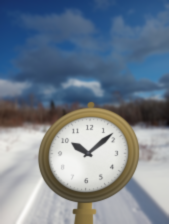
10:08
